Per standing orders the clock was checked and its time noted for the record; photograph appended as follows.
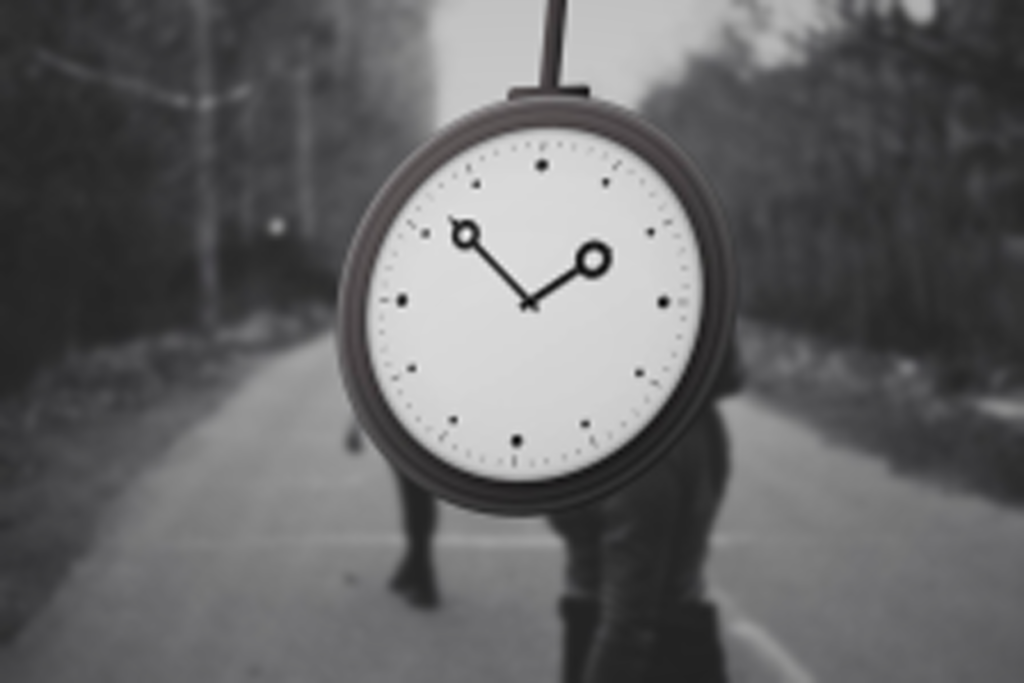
1:52
